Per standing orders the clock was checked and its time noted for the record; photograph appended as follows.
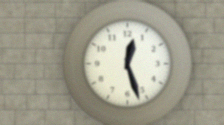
12:27
